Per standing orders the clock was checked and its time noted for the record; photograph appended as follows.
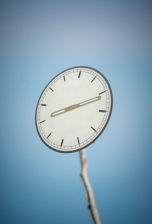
8:11
